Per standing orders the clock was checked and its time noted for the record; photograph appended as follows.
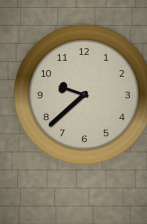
9:38
